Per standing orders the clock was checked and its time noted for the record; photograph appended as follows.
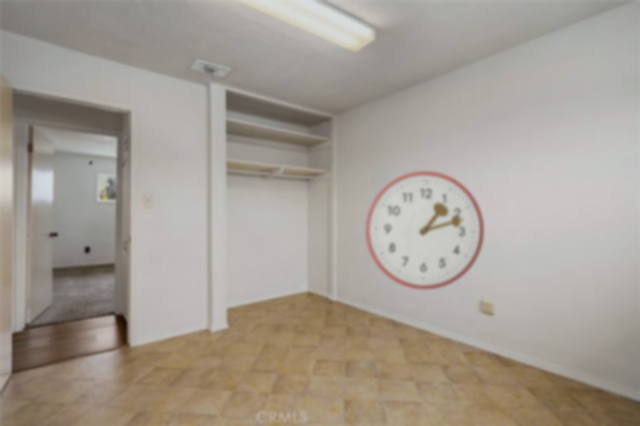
1:12
